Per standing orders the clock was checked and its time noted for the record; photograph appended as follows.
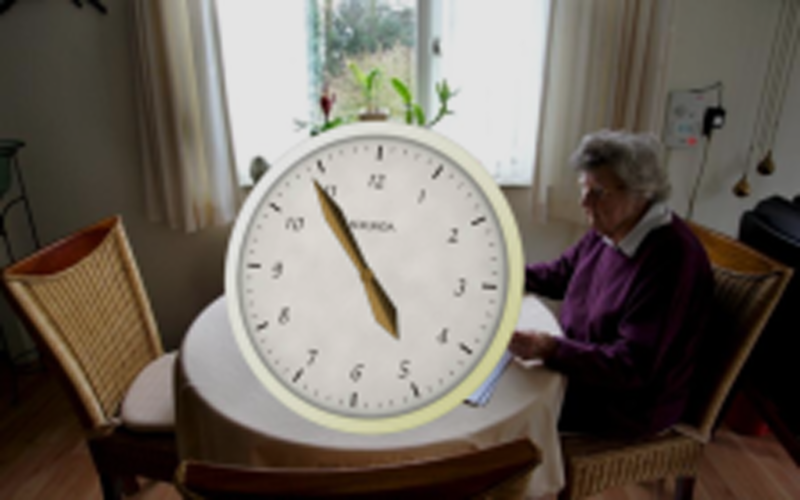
4:54
